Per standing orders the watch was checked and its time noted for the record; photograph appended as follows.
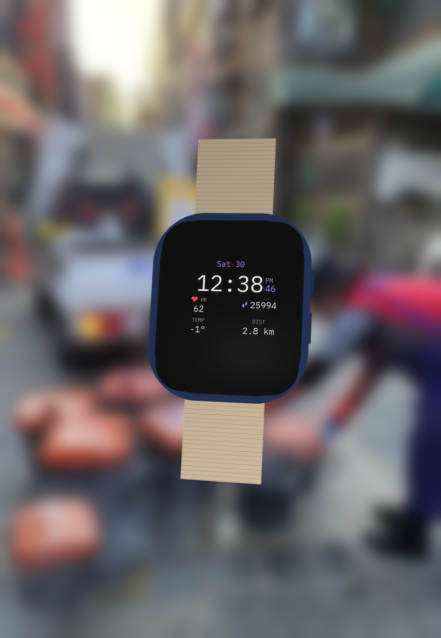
12:38:46
